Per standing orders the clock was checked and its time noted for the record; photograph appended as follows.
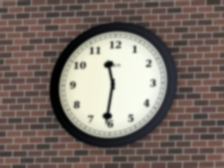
11:31
